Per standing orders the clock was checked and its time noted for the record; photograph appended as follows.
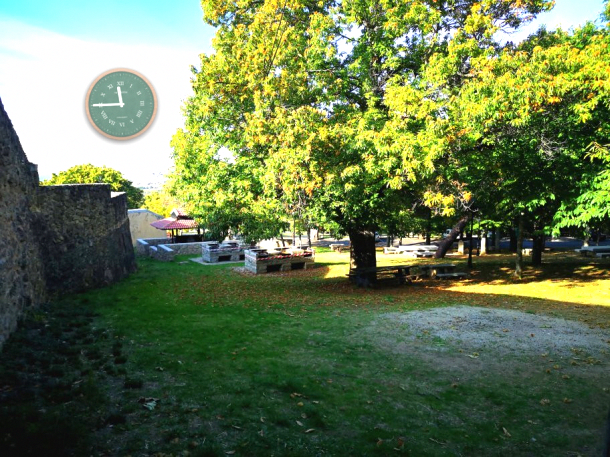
11:45
